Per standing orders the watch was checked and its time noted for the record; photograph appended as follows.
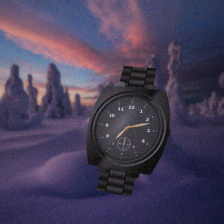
7:12
